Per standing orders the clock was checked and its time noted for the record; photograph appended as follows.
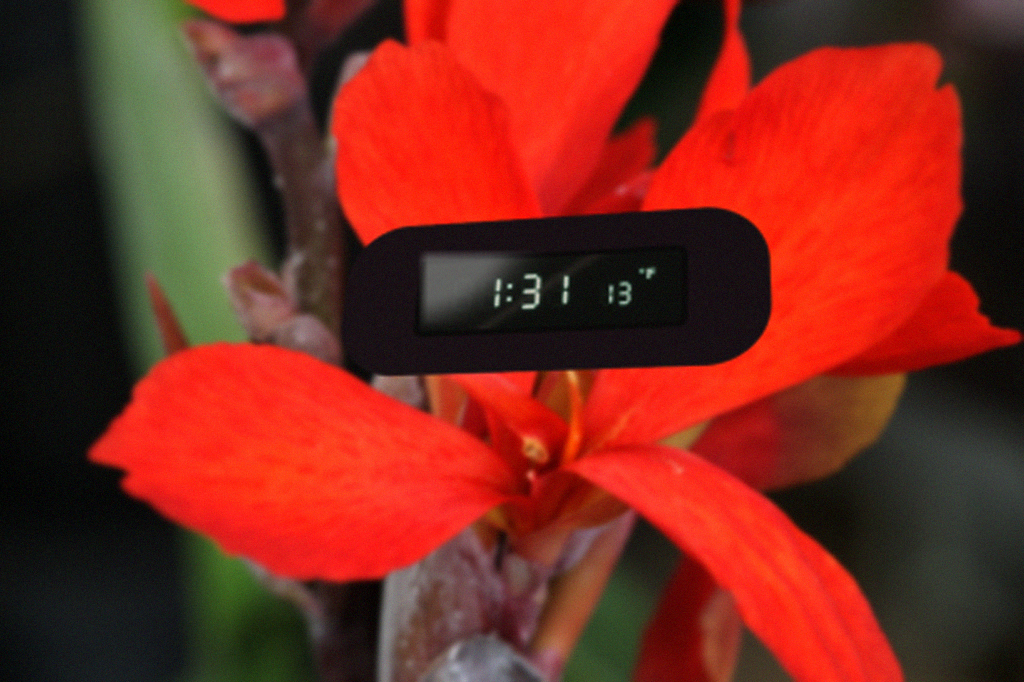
1:31
